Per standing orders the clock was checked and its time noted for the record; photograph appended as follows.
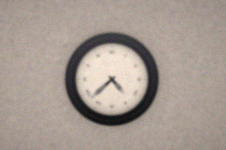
4:38
